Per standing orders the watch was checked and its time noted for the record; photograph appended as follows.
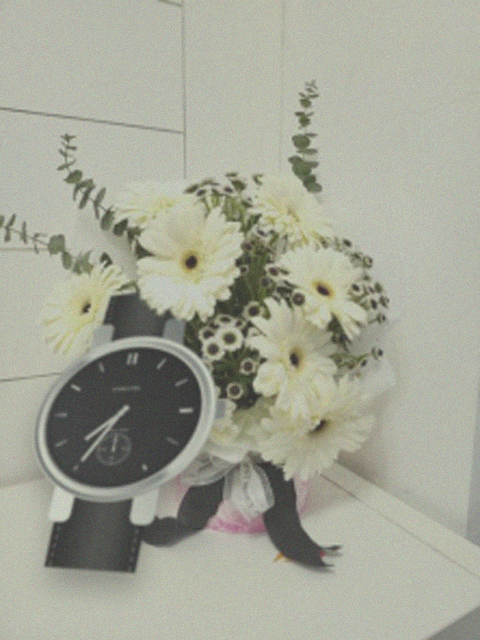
7:35
